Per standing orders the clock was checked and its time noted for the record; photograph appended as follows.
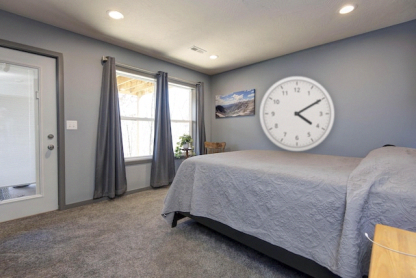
4:10
